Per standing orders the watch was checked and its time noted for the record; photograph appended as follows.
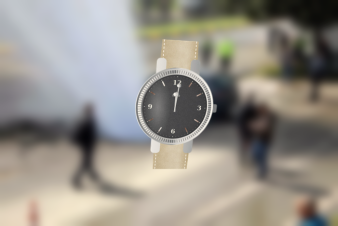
12:01
